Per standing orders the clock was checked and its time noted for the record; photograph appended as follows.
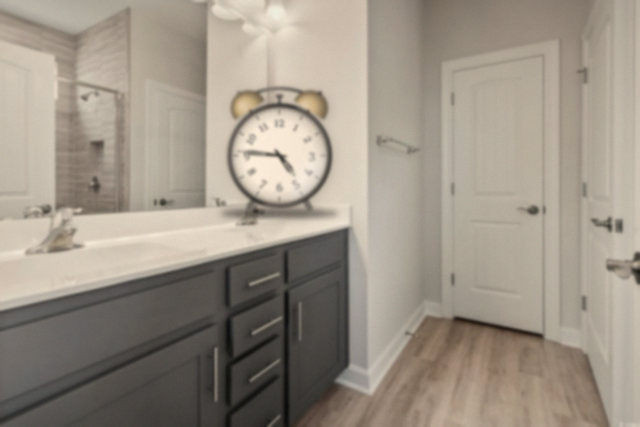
4:46
